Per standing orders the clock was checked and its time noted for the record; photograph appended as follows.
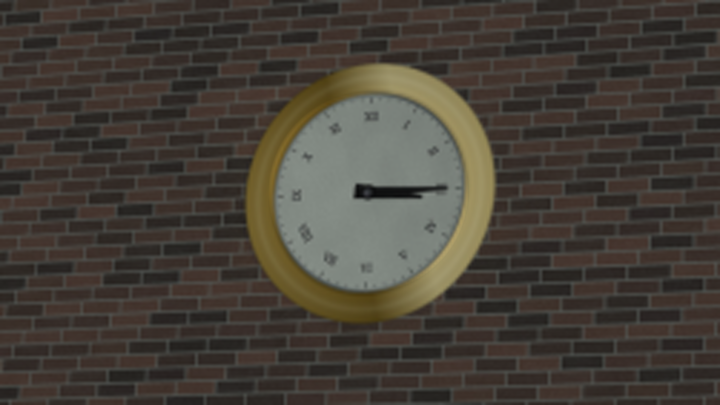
3:15
